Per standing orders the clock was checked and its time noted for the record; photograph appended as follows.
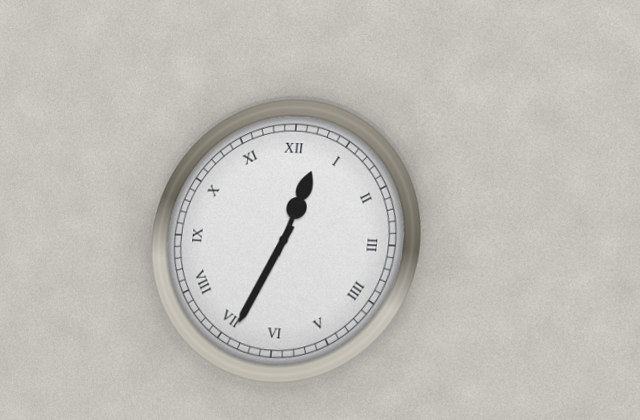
12:34
